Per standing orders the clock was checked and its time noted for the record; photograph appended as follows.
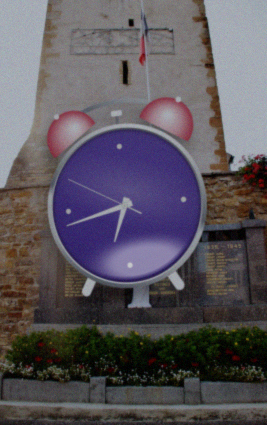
6:42:50
